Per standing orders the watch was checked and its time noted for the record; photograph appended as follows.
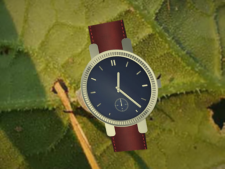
12:23
